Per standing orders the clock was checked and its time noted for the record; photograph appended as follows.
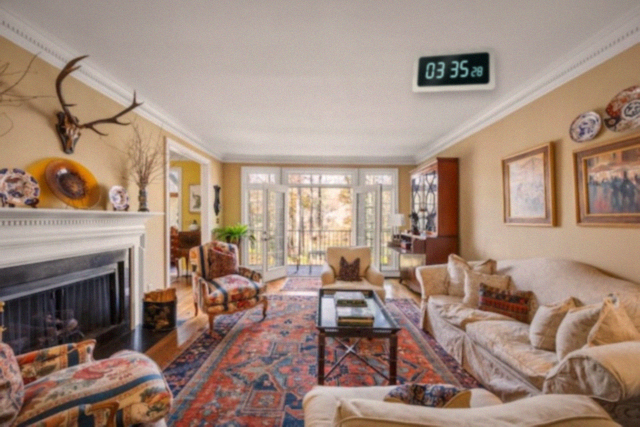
3:35
